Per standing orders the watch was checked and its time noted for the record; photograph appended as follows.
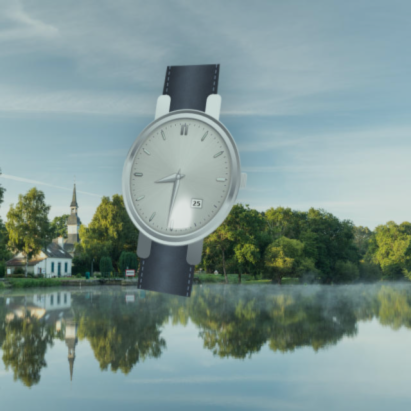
8:31
